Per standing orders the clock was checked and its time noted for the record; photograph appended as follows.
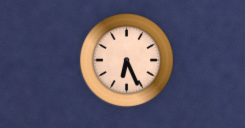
6:26
